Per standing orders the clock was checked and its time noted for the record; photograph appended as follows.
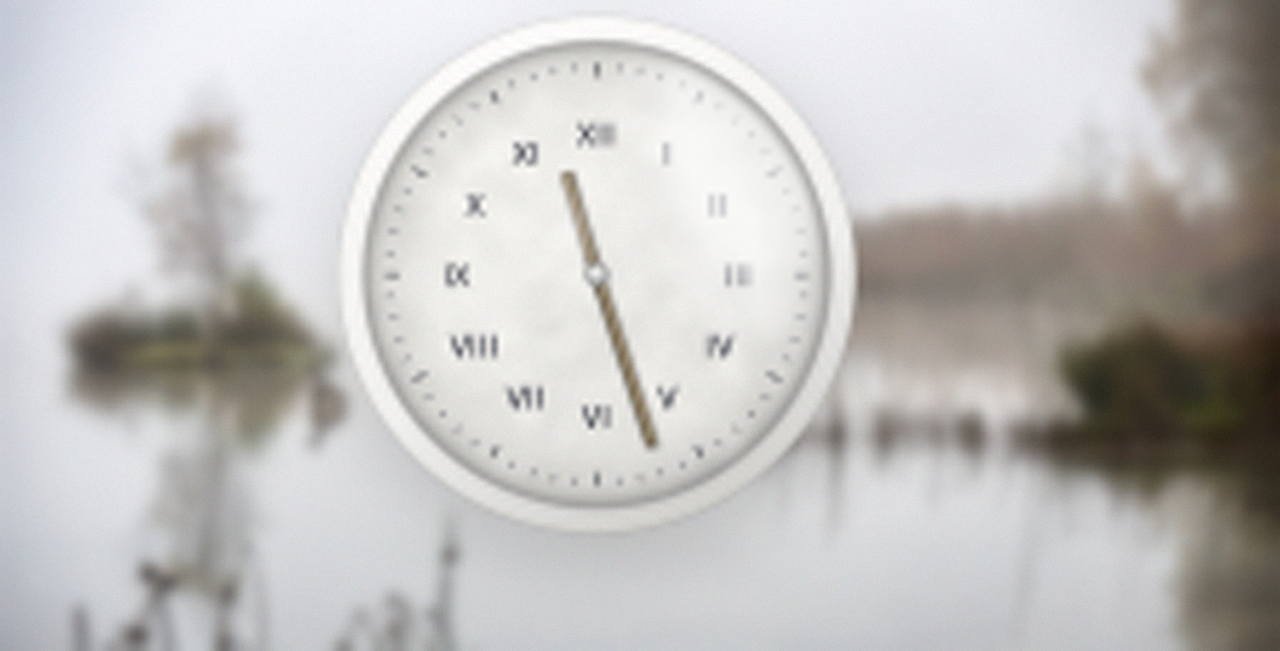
11:27
